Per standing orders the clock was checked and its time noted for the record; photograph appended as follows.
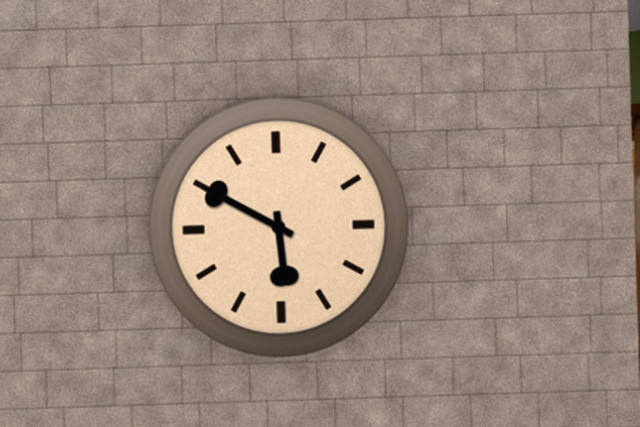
5:50
